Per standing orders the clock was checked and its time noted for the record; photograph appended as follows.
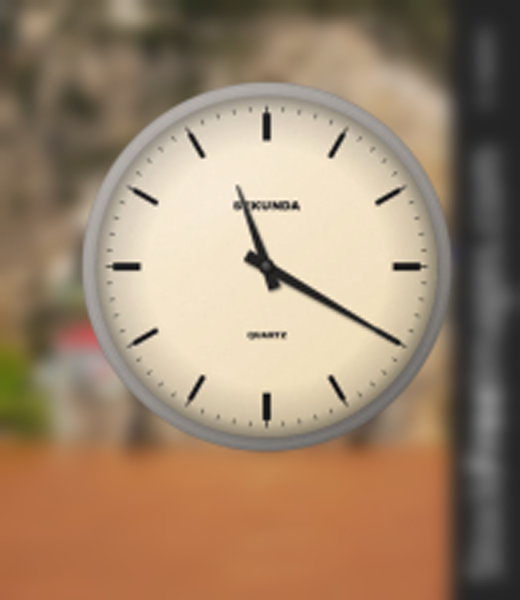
11:20
